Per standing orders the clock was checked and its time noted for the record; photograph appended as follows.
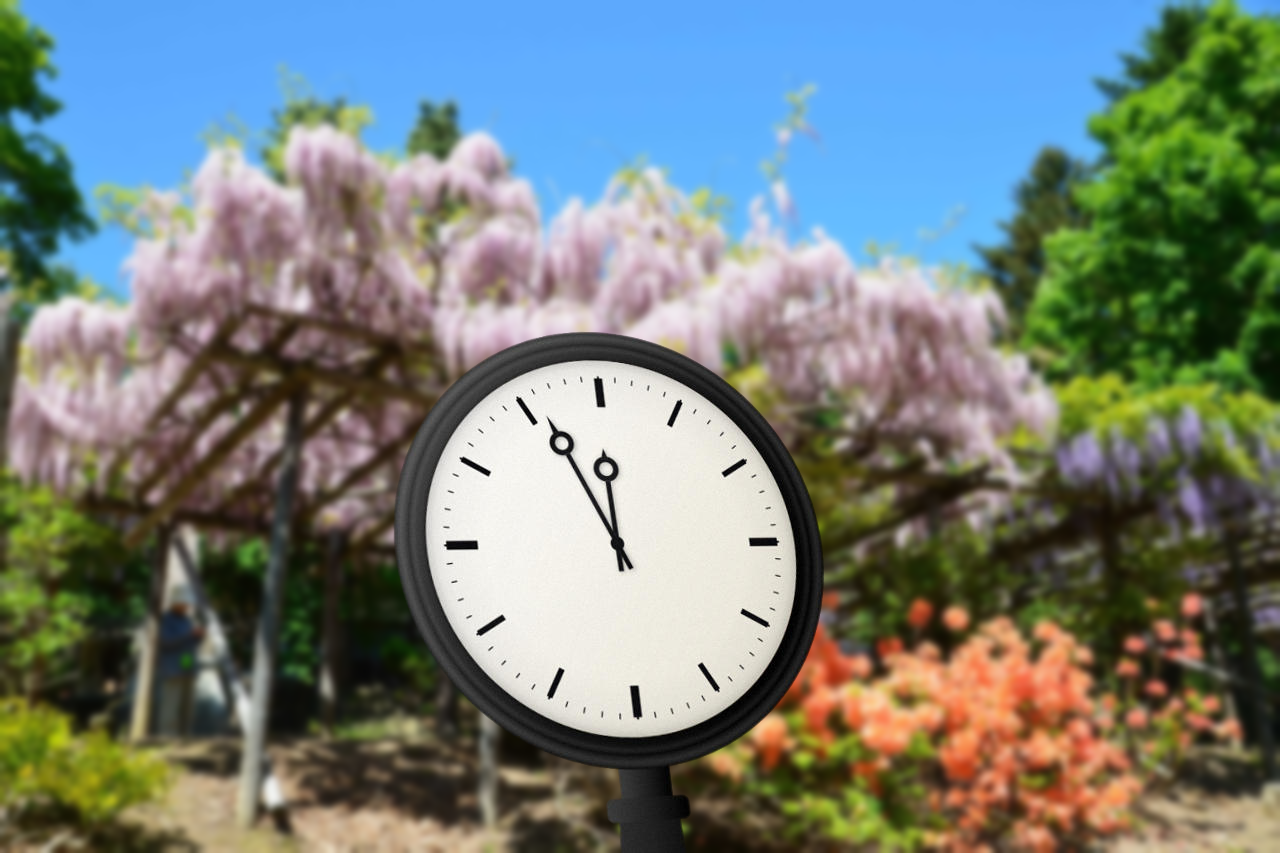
11:56
